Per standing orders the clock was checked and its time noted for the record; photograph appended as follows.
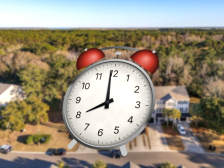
7:59
